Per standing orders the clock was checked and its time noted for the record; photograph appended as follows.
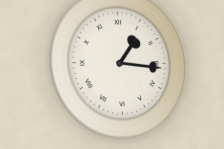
1:16
